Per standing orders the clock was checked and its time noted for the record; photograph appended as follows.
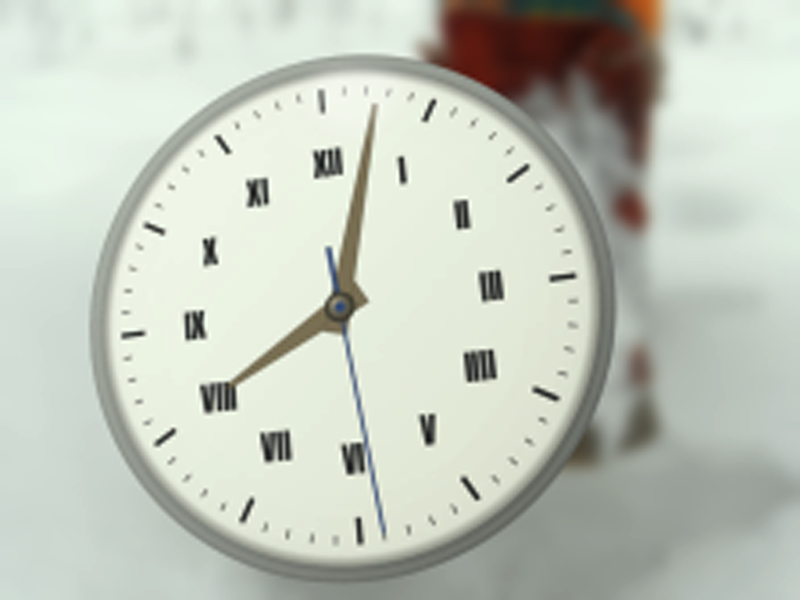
8:02:29
